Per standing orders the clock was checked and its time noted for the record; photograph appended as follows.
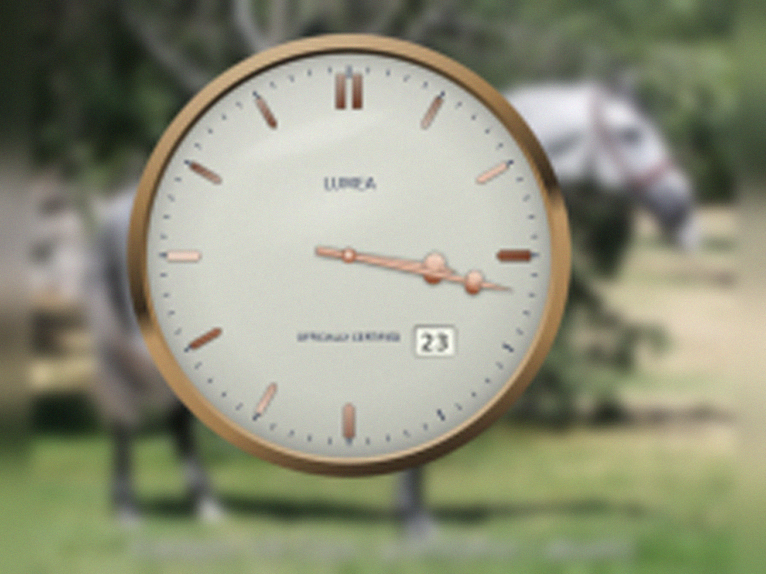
3:17
